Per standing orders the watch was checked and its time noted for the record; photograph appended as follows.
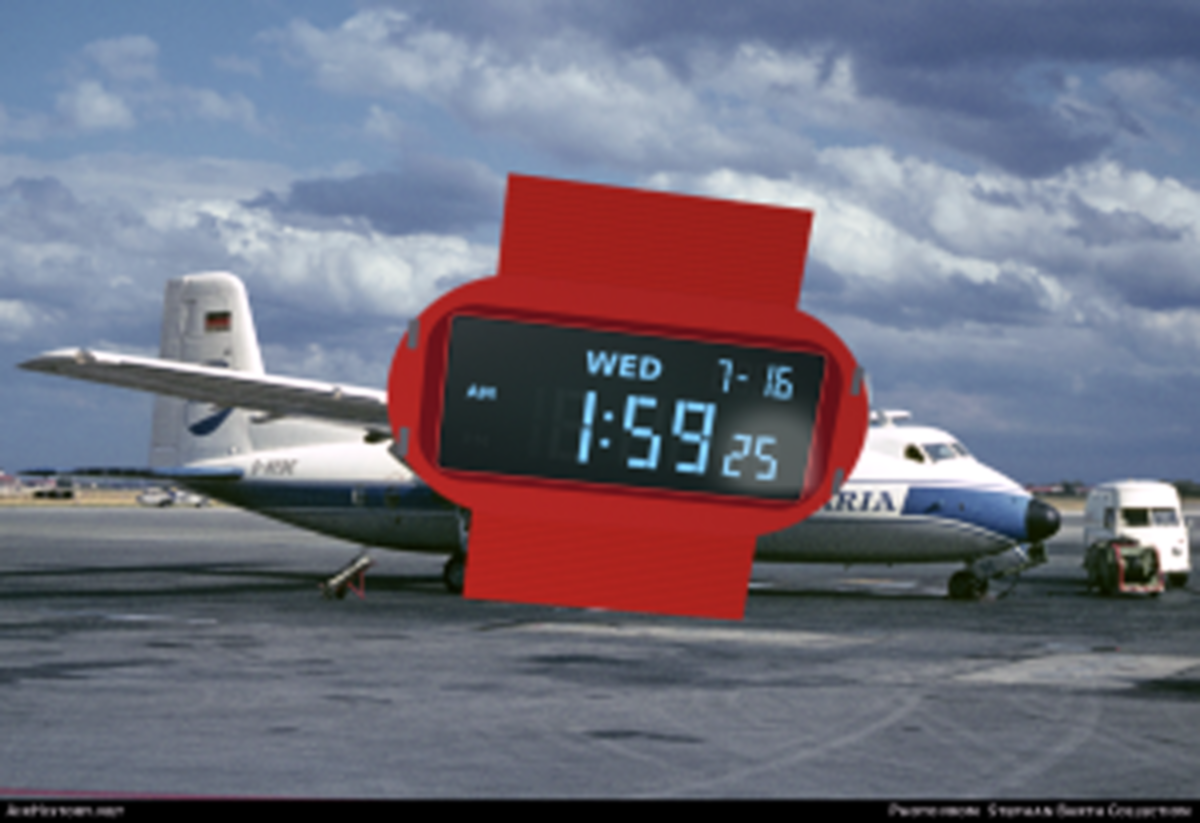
1:59:25
